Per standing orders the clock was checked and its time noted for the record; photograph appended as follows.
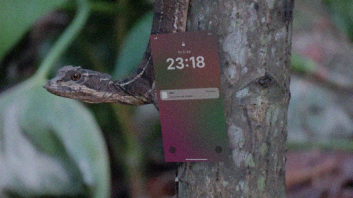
23:18
